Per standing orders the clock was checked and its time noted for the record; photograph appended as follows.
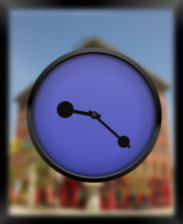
9:22
